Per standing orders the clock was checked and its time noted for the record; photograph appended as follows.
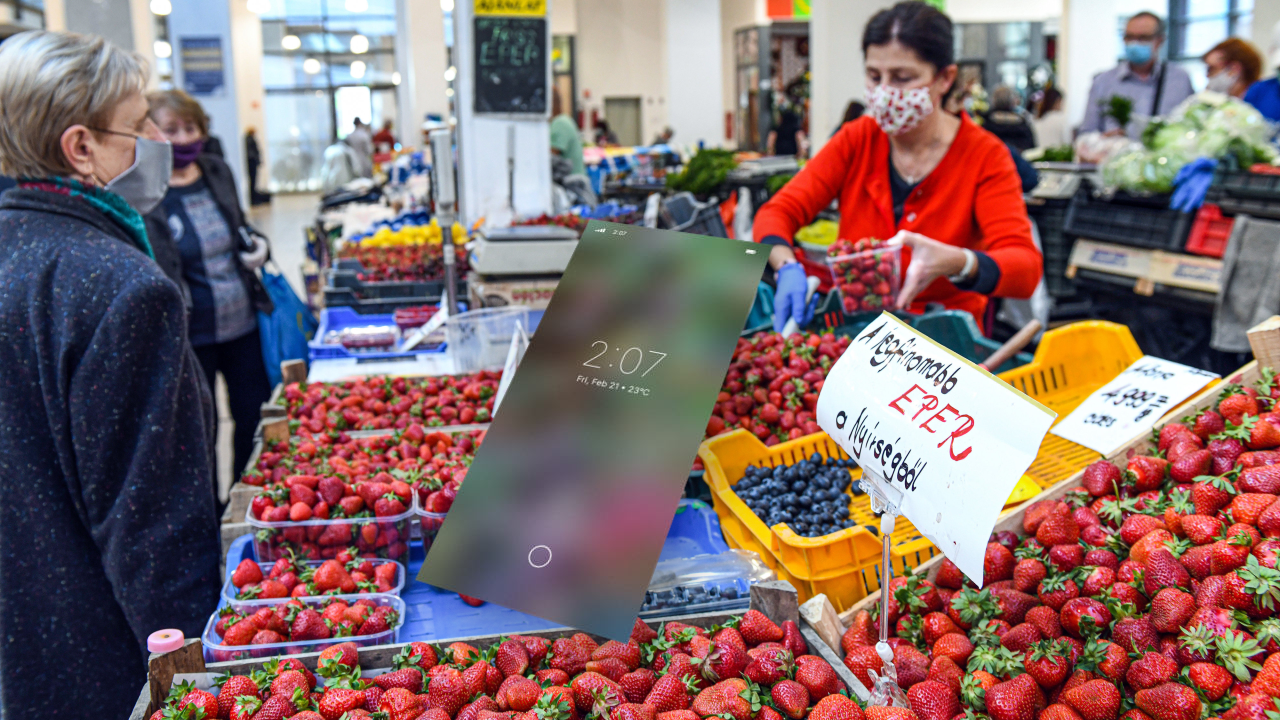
2:07
